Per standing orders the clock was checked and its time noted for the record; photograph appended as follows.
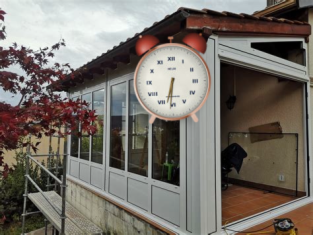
6:31
